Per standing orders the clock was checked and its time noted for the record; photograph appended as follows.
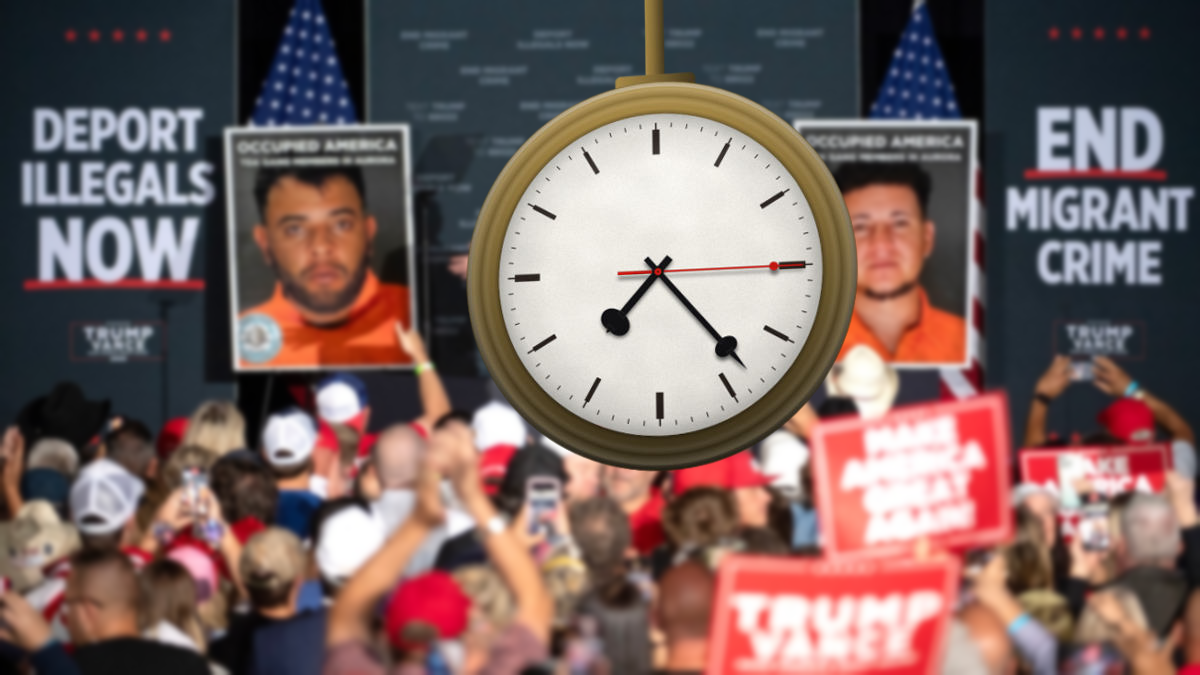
7:23:15
